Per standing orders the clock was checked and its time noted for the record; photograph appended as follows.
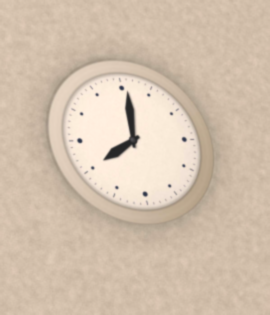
8:01
